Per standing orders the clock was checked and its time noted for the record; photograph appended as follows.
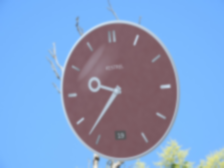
9:37
